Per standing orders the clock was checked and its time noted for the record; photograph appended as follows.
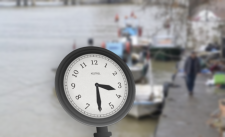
3:30
